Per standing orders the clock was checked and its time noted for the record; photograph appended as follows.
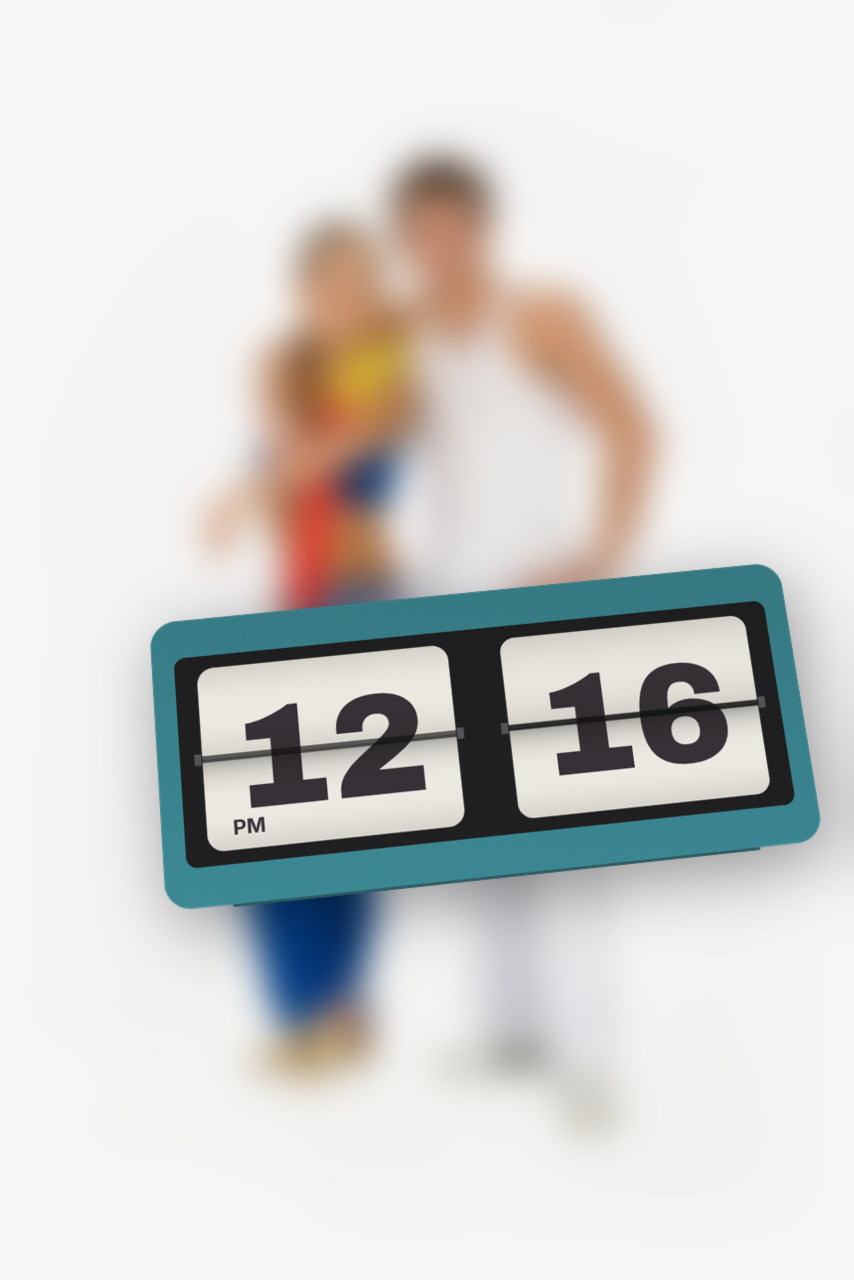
12:16
